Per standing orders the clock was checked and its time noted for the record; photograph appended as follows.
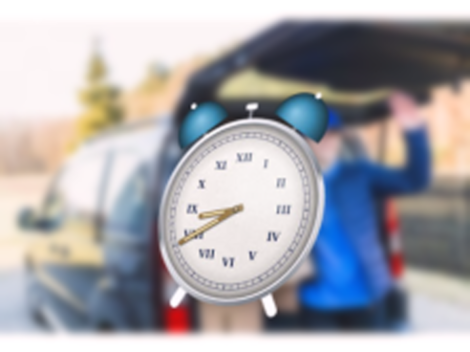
8:40
